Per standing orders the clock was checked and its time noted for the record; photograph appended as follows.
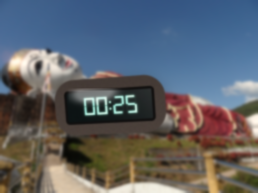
0:25
